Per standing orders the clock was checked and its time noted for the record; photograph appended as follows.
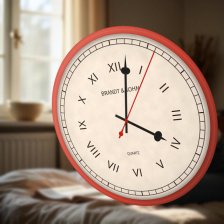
4:02:06
